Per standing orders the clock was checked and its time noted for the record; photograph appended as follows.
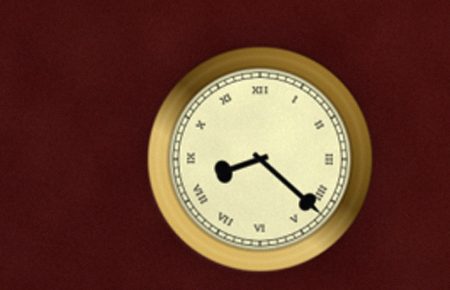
8:22
